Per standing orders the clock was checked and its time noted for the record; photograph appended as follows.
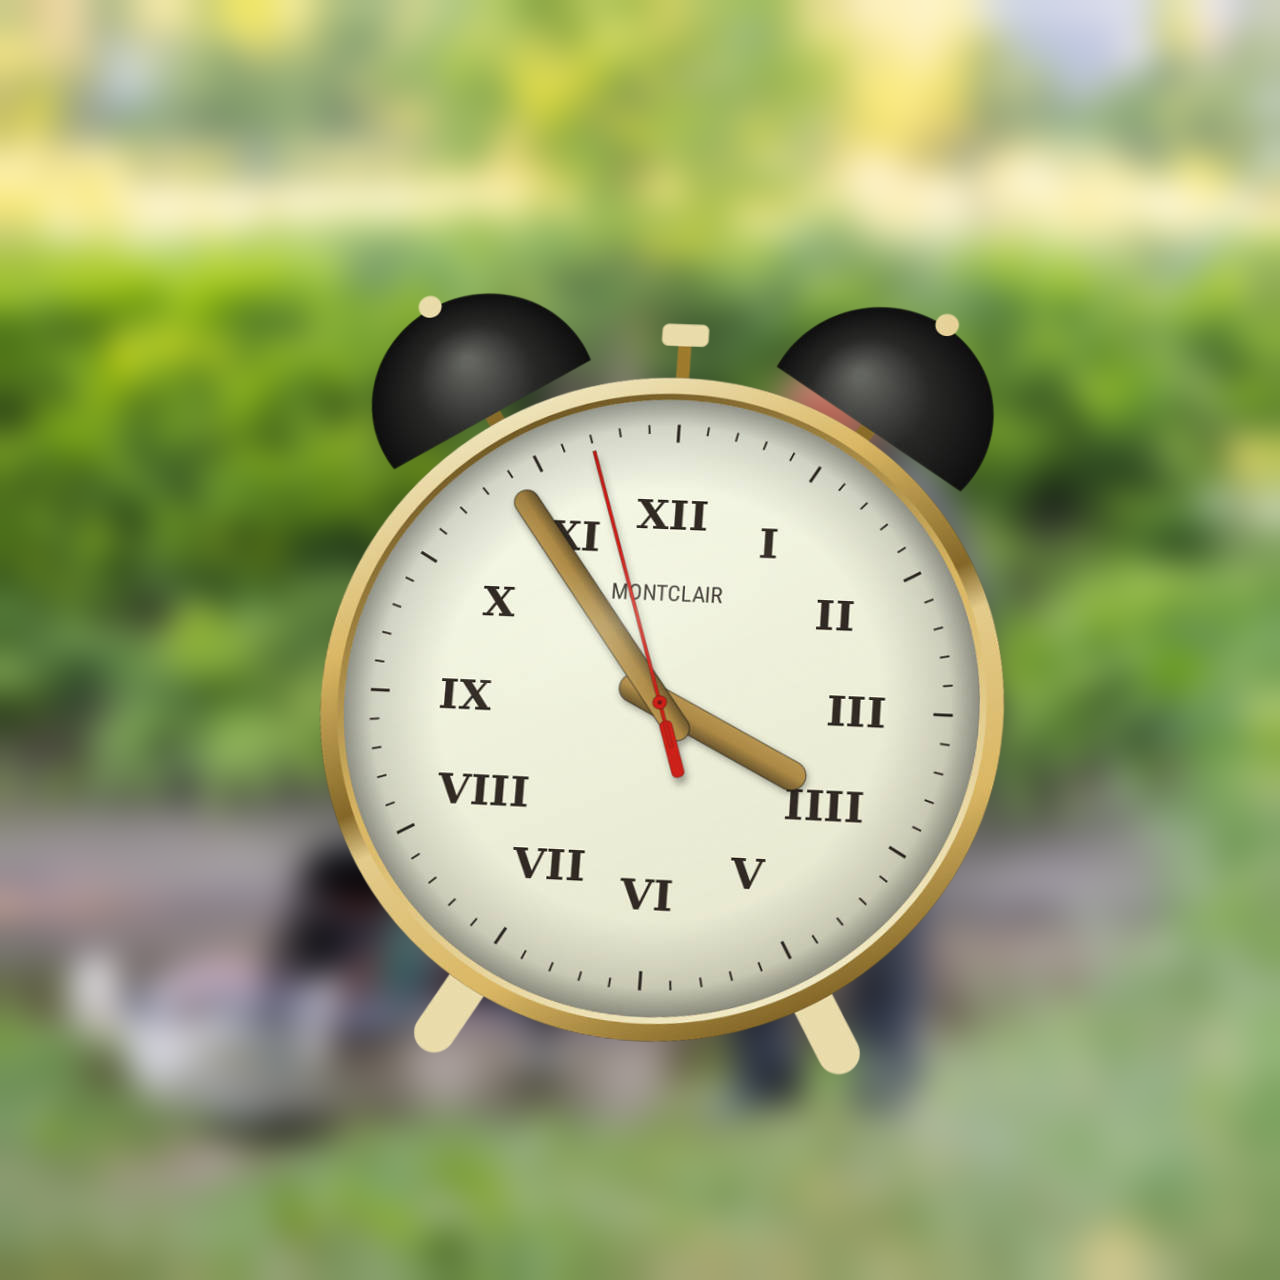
3:53:57
